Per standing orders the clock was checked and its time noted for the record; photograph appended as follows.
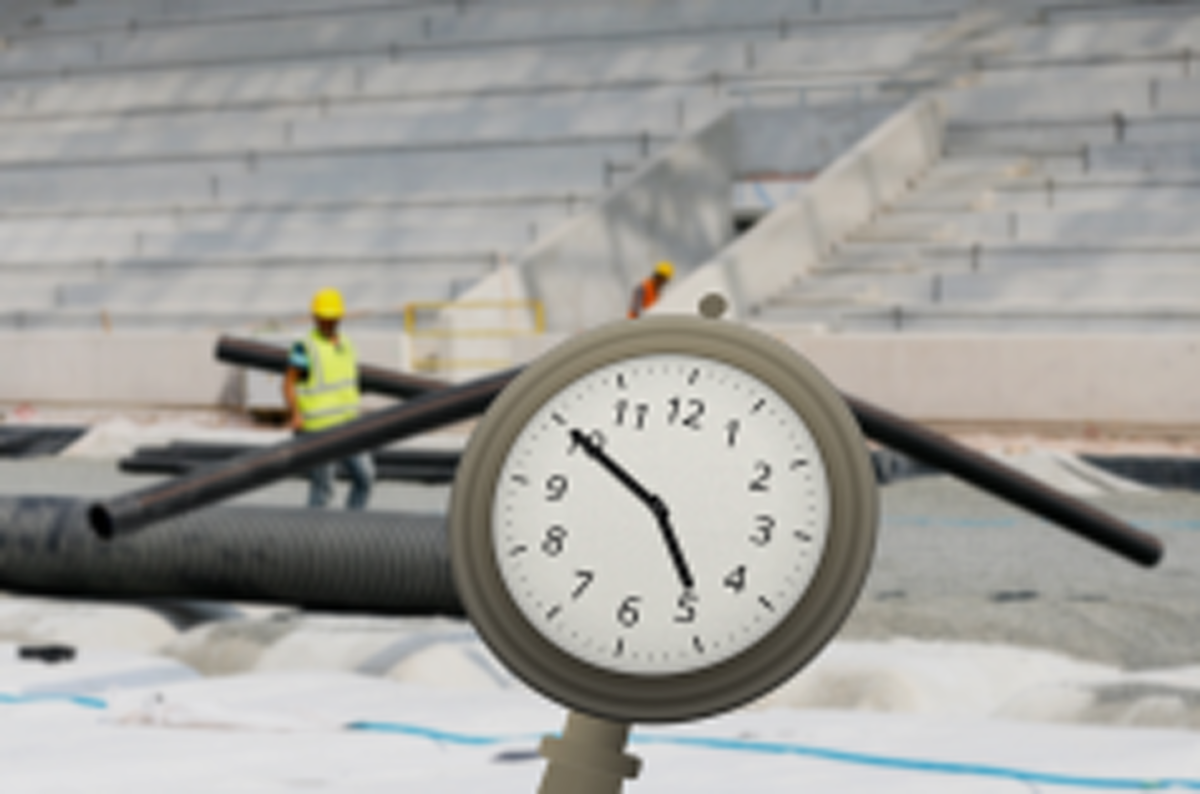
4:50
